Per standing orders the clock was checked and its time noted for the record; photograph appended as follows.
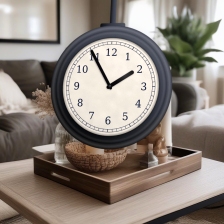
1:55
